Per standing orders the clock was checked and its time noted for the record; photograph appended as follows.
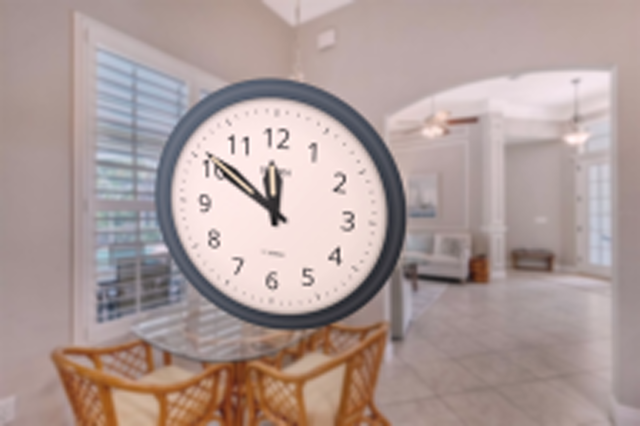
11:51
